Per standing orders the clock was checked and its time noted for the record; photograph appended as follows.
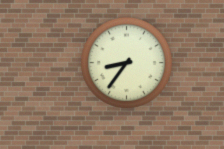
8:36
